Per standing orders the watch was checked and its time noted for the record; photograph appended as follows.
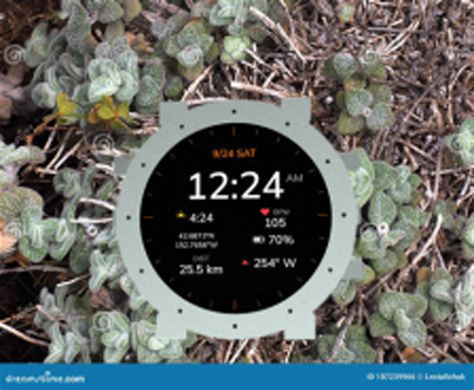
12:24
